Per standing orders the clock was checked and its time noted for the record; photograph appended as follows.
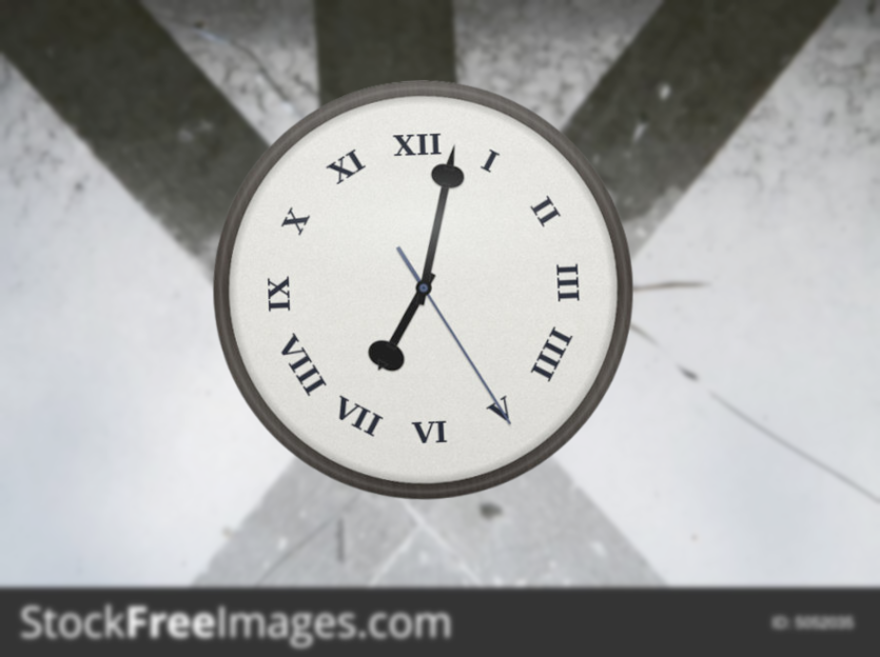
7:02:25
